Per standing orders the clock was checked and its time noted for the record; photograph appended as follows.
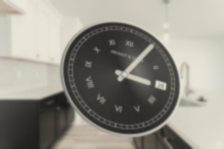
3:05
